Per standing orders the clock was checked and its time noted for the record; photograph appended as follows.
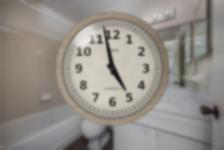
4:58
